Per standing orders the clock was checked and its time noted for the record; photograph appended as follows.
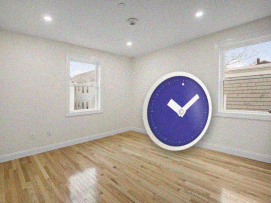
10:08
